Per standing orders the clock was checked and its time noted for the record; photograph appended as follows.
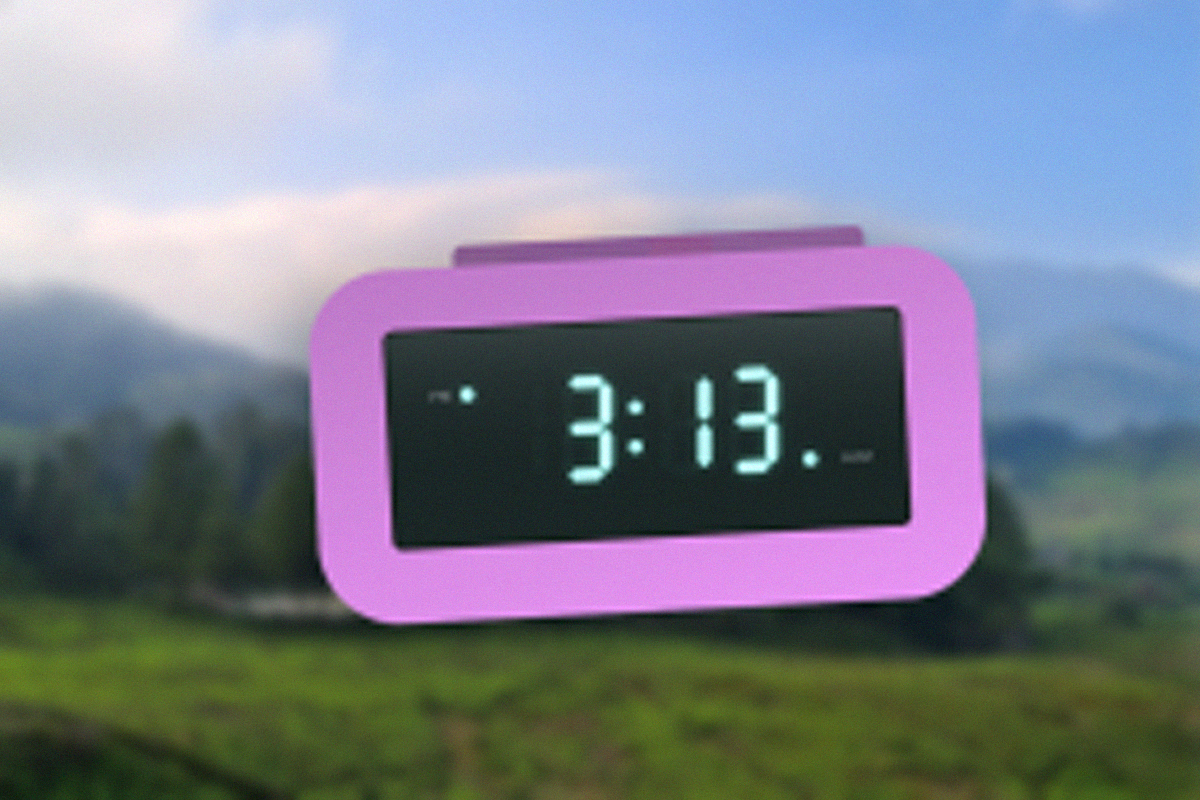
3:13
